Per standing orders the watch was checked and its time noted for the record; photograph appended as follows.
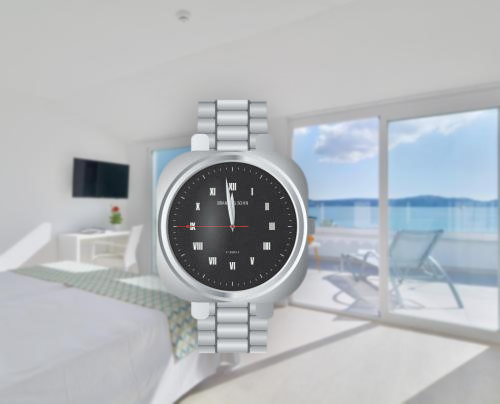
11:58:45
